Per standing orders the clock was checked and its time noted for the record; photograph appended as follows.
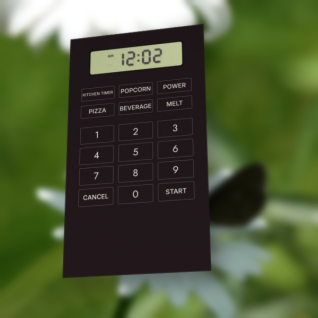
12:02
